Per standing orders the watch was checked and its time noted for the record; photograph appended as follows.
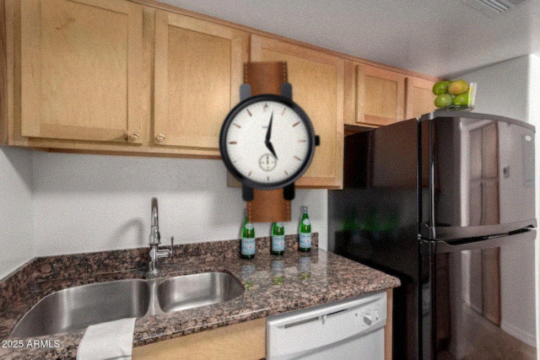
5:02
